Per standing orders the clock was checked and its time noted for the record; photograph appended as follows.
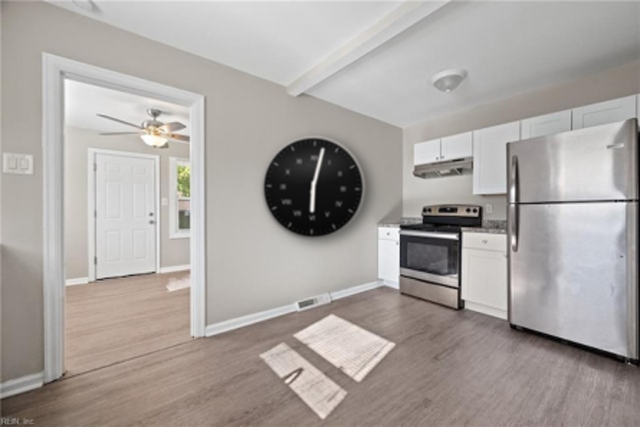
6:02
